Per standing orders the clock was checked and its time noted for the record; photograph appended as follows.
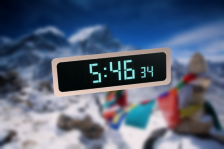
5:46:34
